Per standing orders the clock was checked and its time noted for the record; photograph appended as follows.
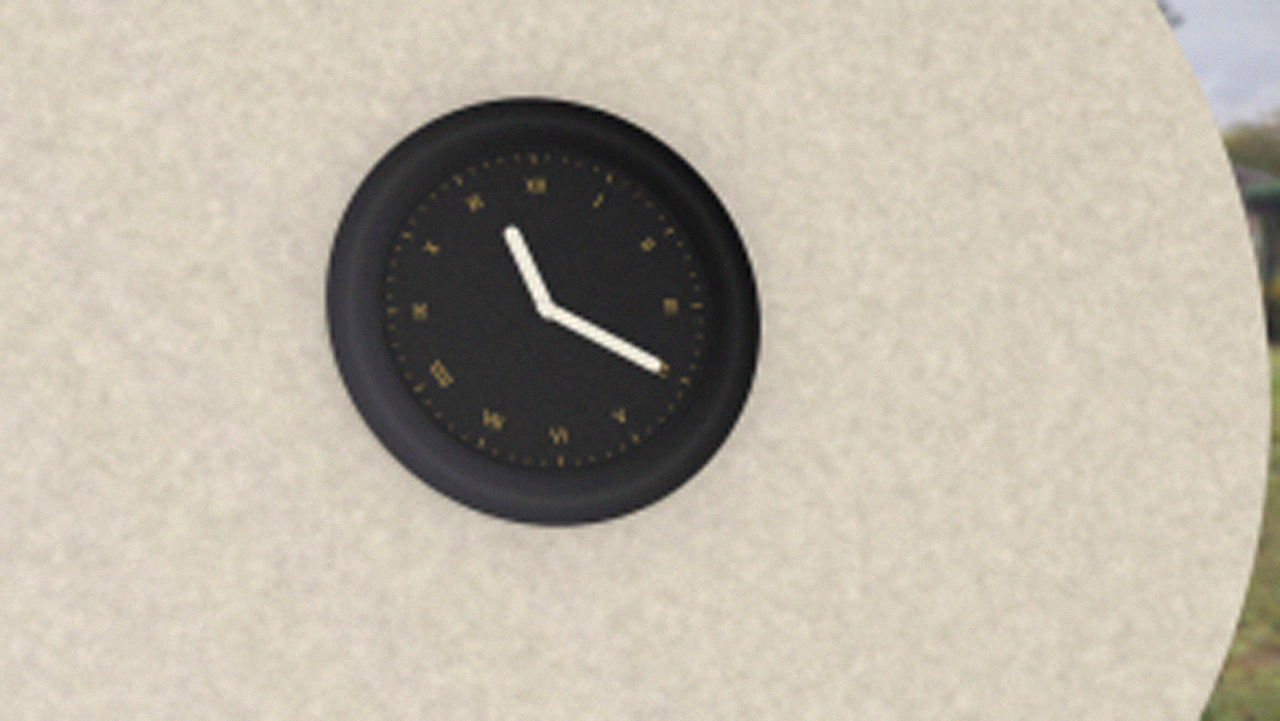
11:20
